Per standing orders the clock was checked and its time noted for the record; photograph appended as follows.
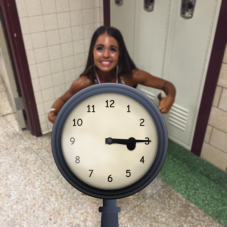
3:15
